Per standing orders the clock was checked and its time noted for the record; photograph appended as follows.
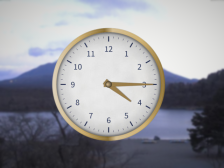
4:15
